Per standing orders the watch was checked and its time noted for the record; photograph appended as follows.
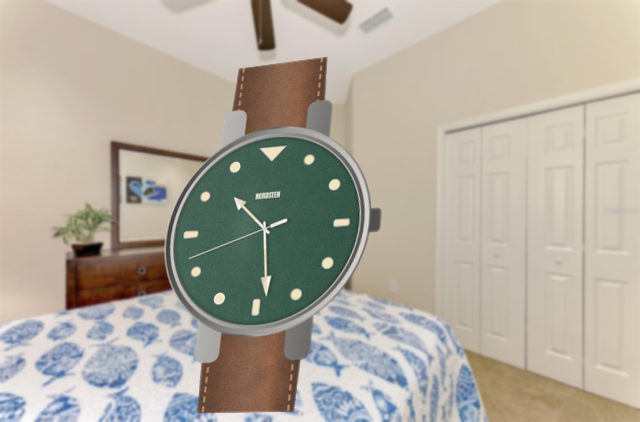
10:28:42
